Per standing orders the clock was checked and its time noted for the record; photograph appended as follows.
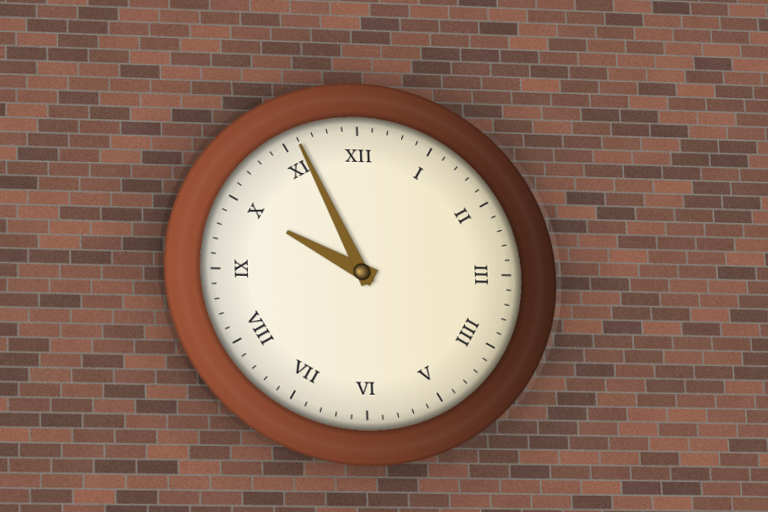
9:56
